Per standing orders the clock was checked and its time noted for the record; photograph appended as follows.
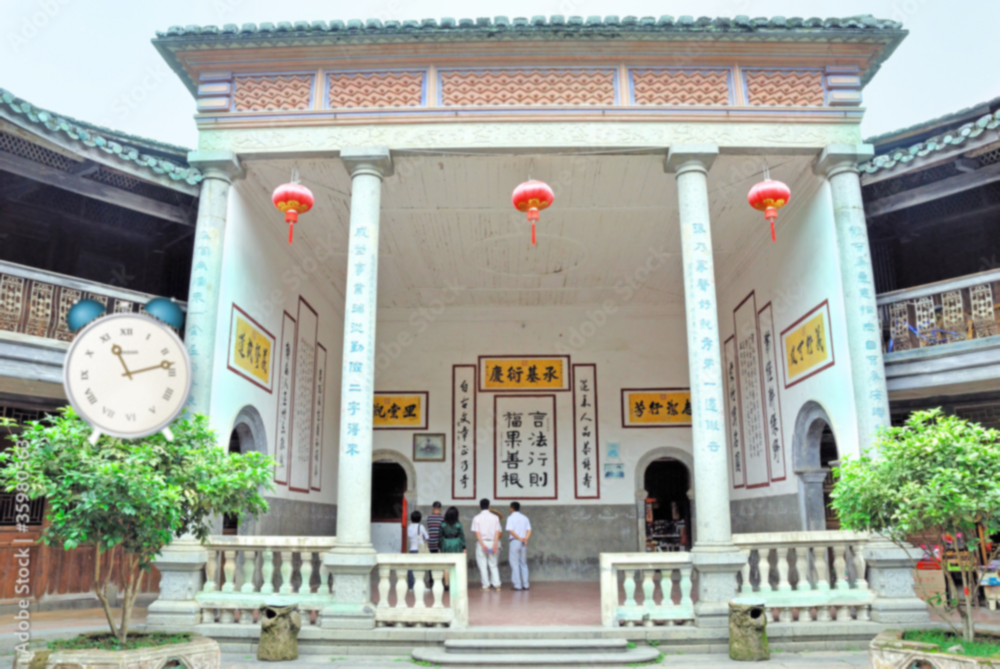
11:13
